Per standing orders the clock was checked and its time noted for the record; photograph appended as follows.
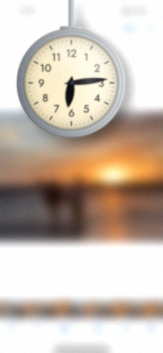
6:14
